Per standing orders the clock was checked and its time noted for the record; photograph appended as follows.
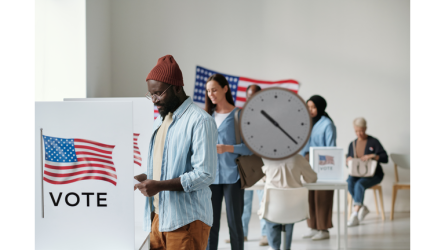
10:22
